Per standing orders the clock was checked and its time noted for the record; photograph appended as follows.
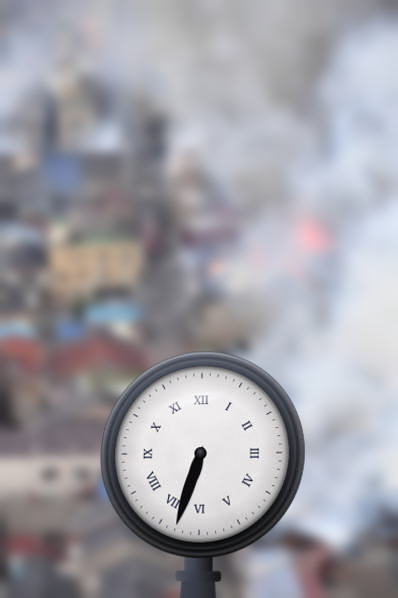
6:33
